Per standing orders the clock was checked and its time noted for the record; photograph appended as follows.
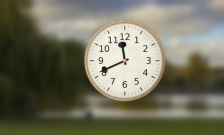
11:41
